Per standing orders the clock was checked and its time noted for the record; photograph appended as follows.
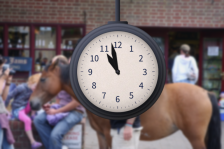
10:58
